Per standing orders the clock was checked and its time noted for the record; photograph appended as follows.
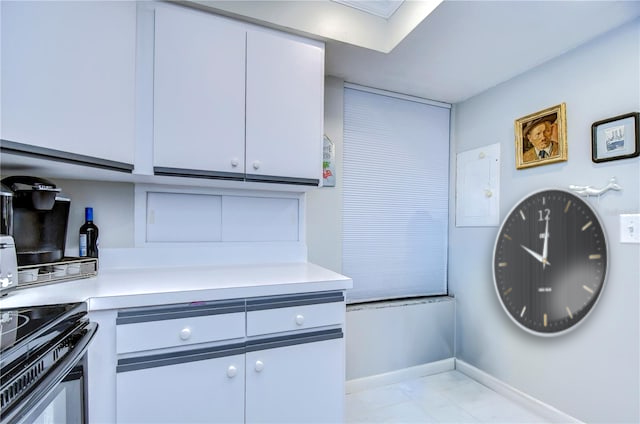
10:01
